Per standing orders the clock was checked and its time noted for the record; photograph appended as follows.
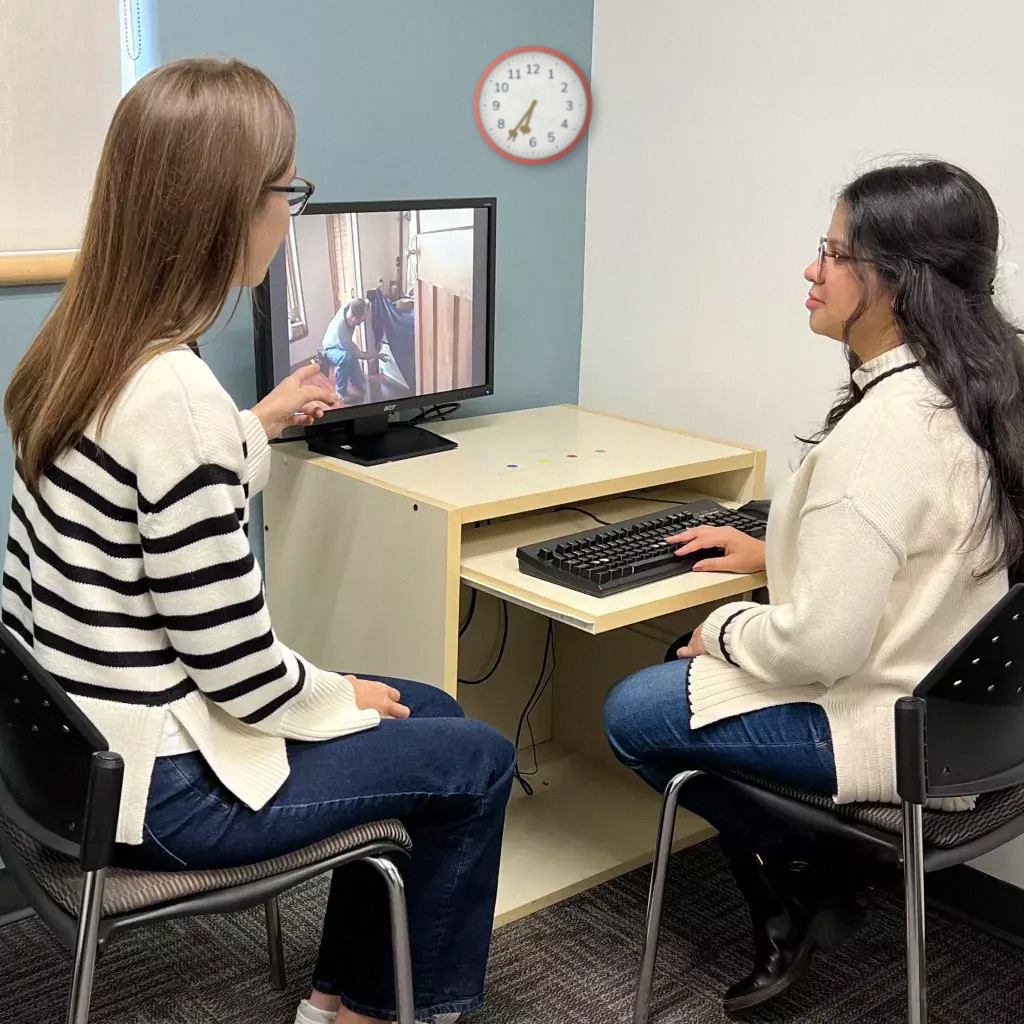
6:36
